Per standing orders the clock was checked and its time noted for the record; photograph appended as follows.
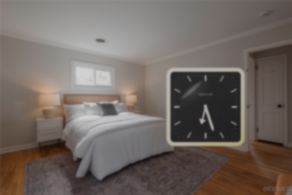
6:27
